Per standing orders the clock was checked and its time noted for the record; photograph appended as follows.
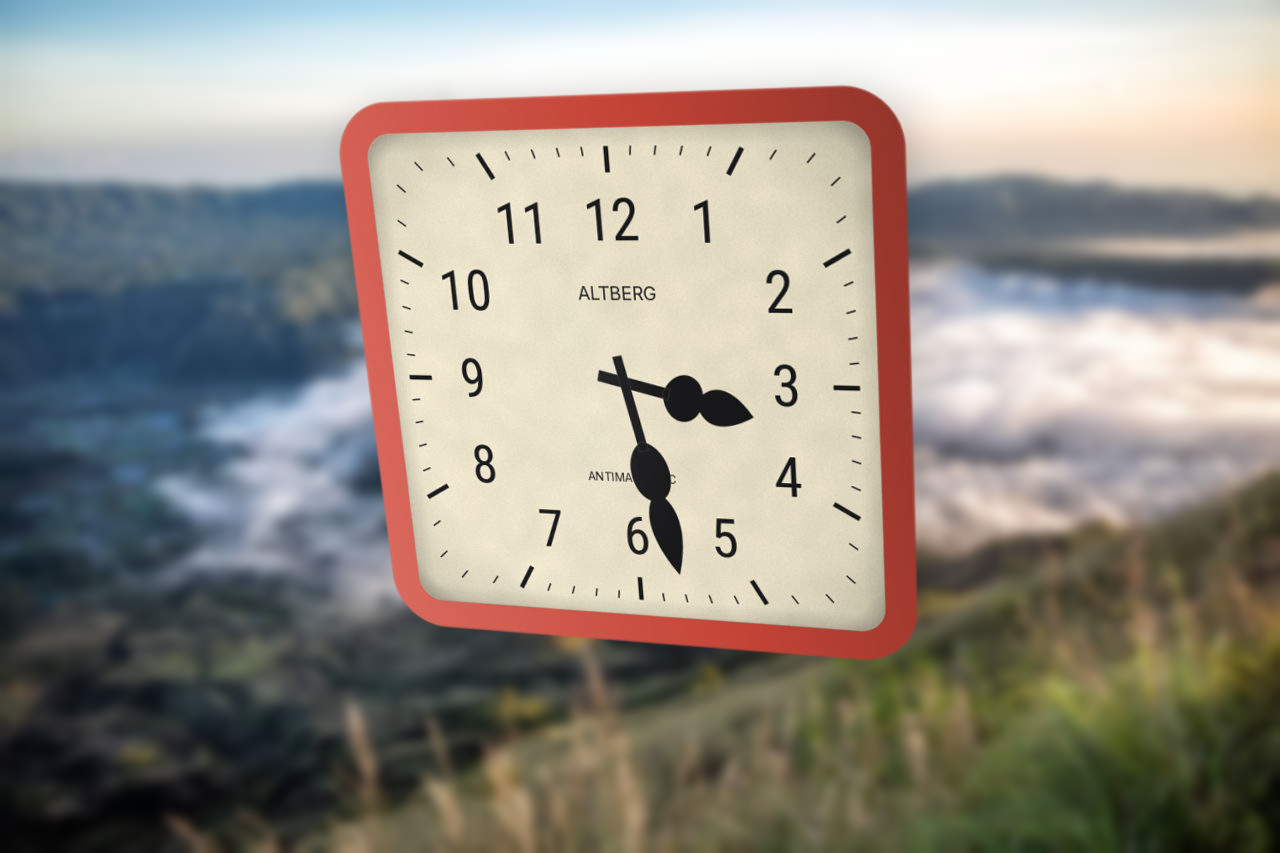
3:28
